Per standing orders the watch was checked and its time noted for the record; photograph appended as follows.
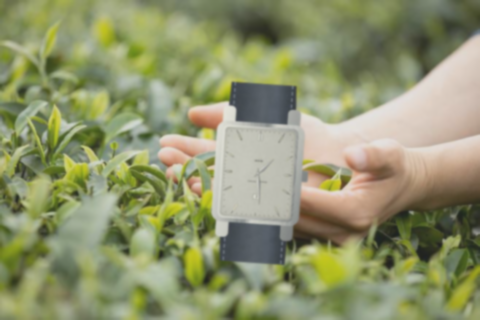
1:29
